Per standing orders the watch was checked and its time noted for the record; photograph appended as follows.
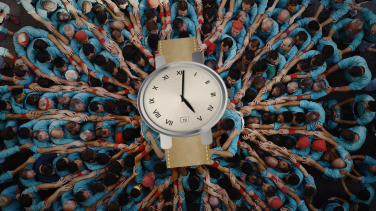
5:01
